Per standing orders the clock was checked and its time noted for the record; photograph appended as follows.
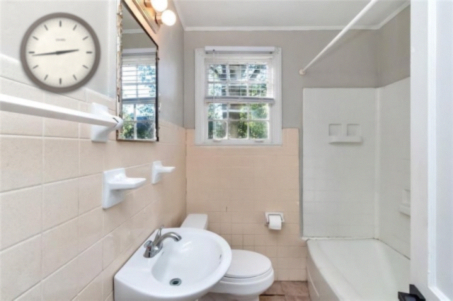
2:44
